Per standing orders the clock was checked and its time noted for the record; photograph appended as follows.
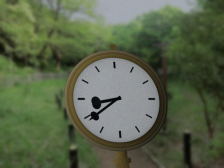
8:39
